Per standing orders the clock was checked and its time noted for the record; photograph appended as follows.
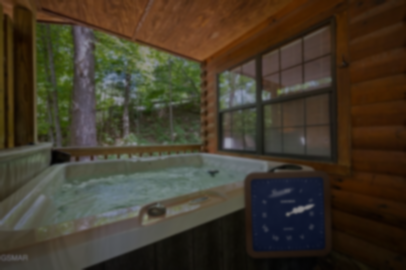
2:12
